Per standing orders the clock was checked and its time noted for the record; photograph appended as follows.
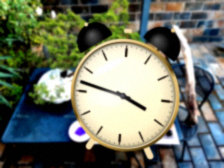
3:47
